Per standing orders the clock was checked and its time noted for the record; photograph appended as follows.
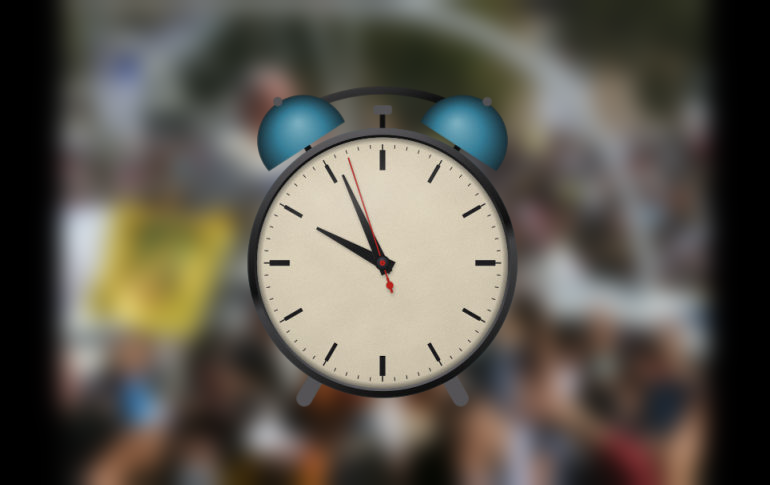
9:55:57
